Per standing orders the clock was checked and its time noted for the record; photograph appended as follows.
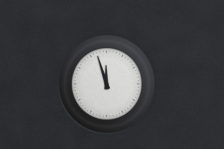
11:57
